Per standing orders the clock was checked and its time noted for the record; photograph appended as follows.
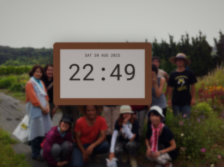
22:49
